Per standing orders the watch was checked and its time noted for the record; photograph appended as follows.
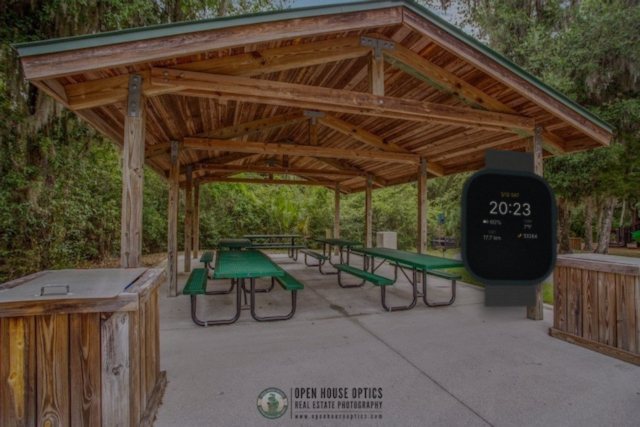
20:23
